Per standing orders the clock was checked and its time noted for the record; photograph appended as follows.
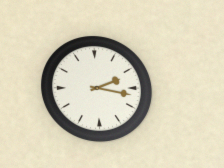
2:17
